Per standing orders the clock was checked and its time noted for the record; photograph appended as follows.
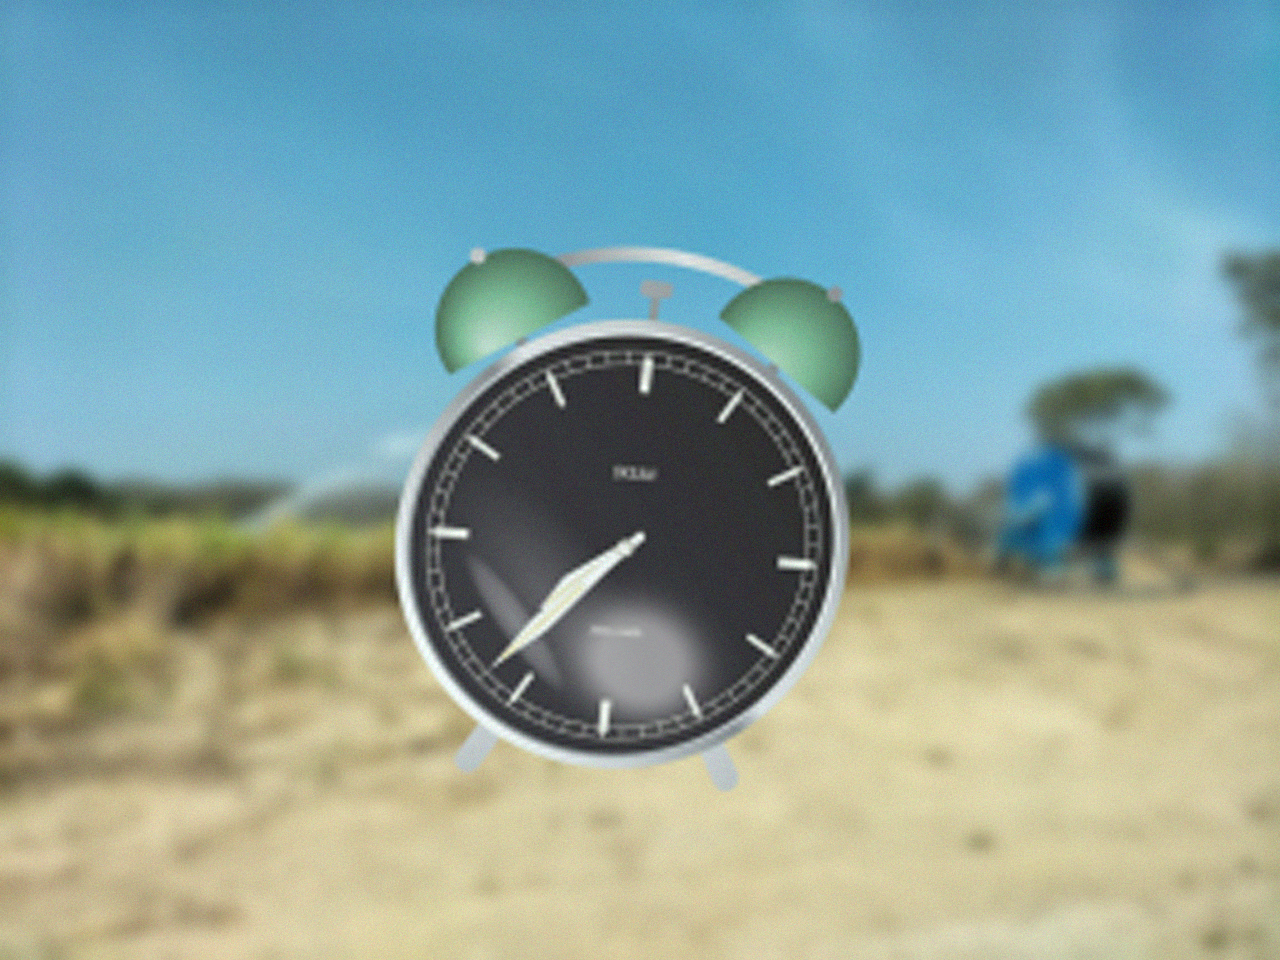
7:37
